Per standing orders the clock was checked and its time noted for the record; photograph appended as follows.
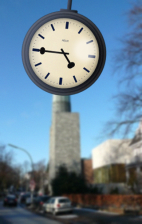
4:45
